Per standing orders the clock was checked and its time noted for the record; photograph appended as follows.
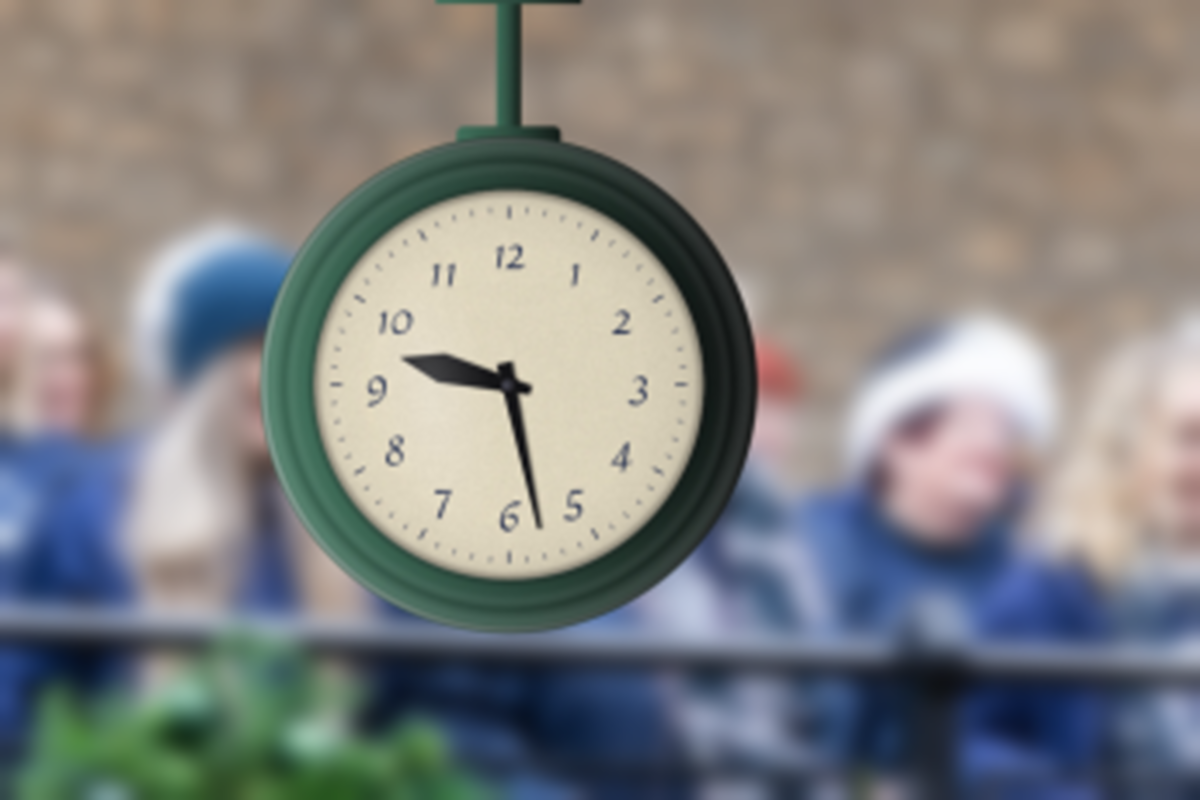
9:28
